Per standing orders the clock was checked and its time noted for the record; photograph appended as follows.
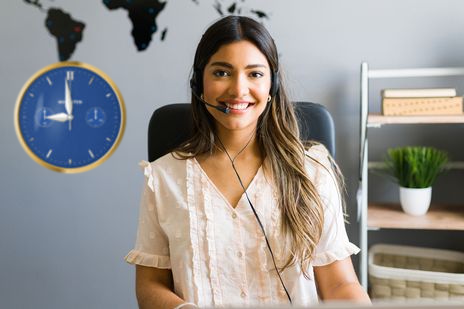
8:59
